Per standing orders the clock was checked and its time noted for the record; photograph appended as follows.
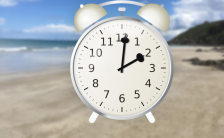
2:01
